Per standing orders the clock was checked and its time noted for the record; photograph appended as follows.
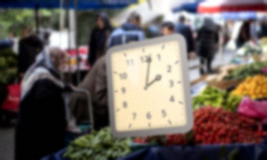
2:02
